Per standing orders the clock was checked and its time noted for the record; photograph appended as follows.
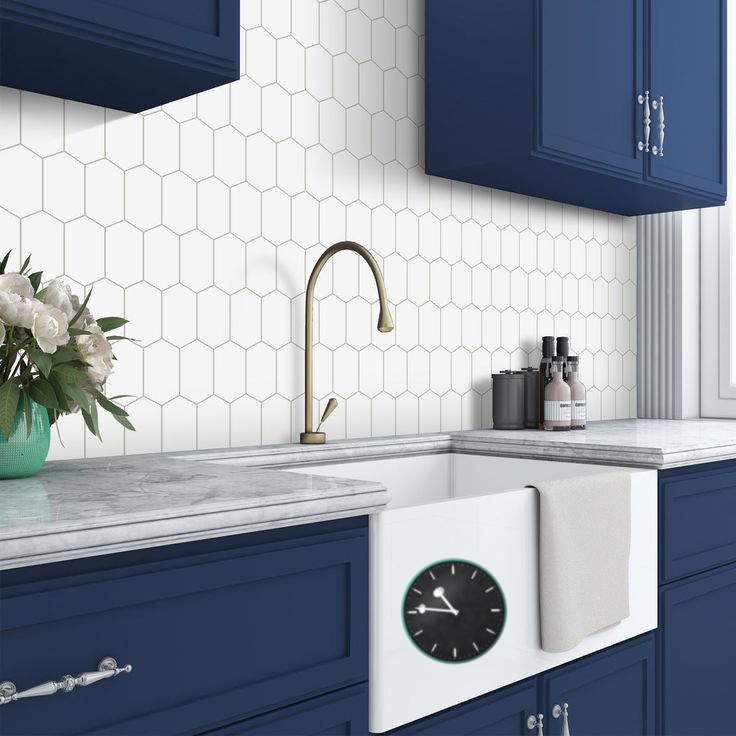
10:46
